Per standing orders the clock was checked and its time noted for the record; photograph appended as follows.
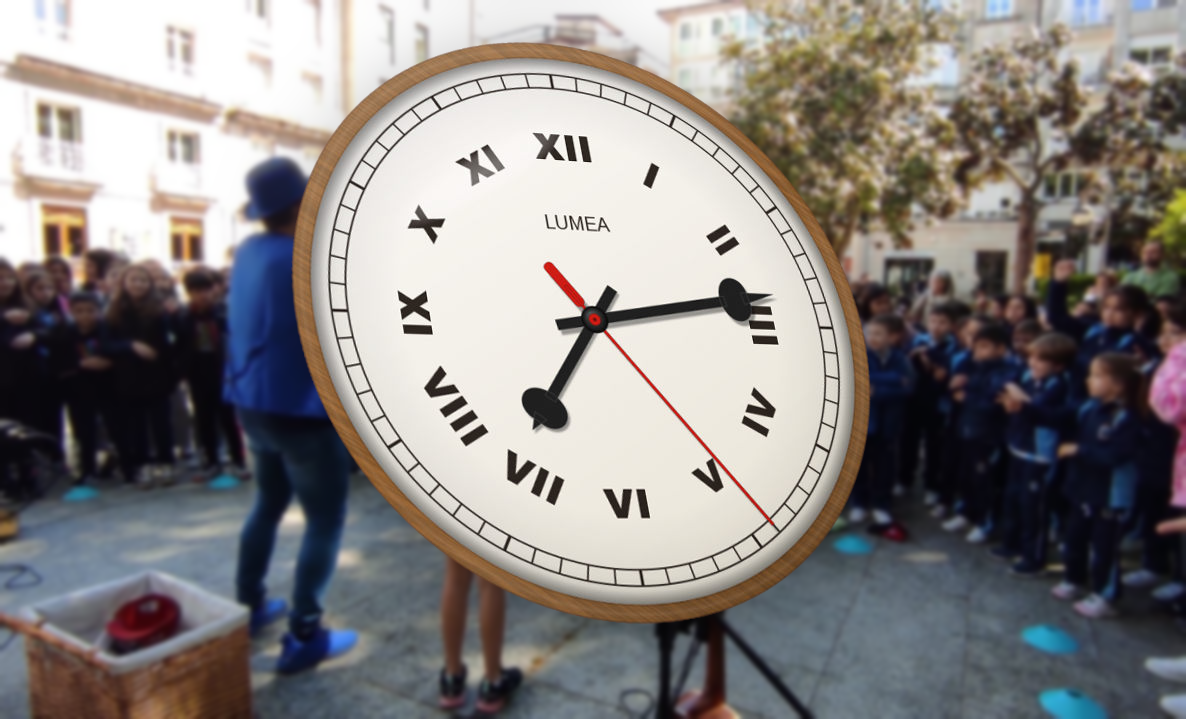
7:13:24
